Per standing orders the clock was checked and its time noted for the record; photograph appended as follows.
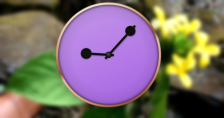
9:07
